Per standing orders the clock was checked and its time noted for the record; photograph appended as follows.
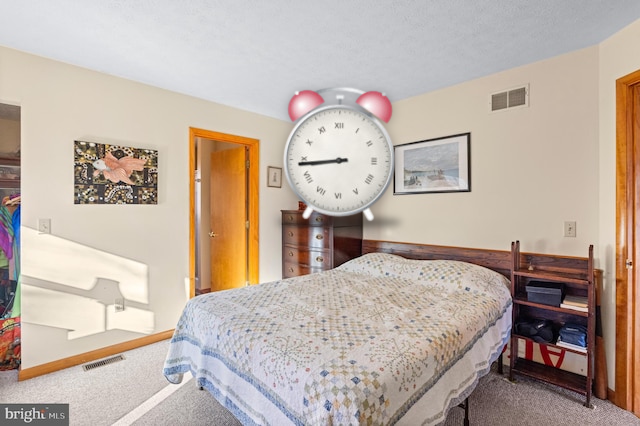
8:44
